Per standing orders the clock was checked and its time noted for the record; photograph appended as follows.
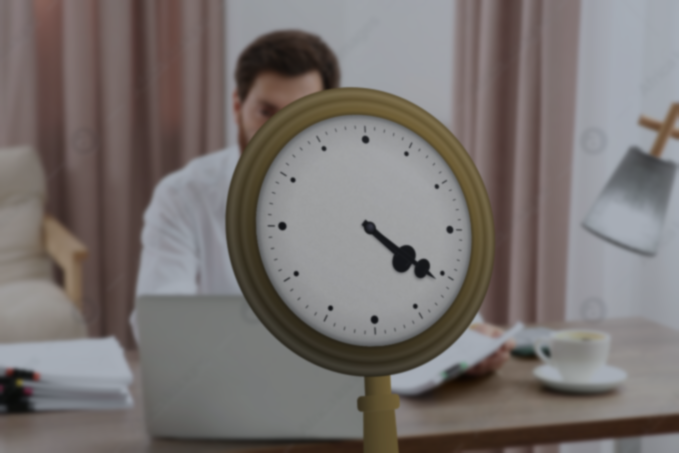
4:21
